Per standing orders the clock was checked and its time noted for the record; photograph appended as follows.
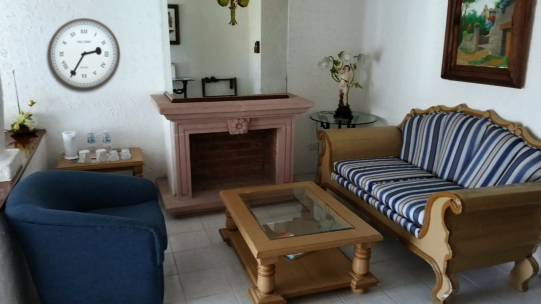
2:35
